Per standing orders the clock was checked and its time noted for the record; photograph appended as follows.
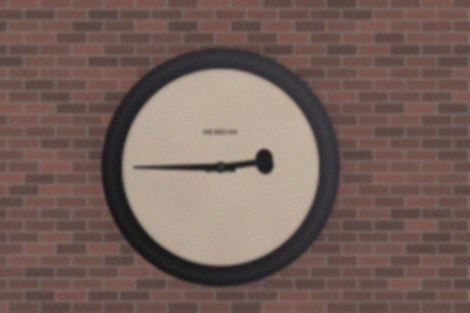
2:45
